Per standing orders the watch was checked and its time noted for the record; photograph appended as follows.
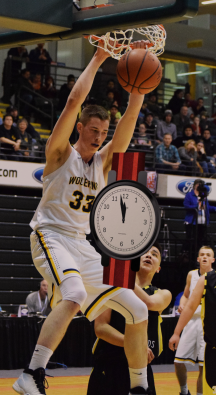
11:58
